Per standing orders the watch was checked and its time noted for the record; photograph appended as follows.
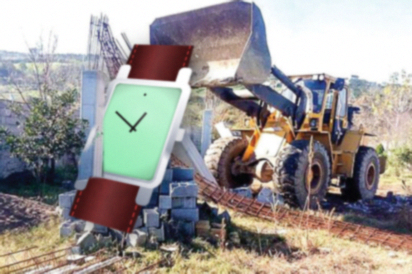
12:50
